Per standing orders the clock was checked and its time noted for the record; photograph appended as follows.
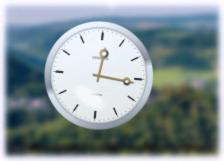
12:16
